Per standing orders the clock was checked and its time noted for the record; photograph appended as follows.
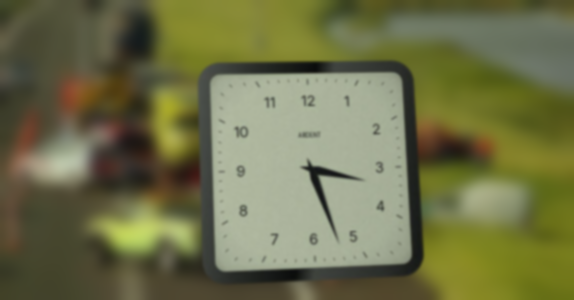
3:27
